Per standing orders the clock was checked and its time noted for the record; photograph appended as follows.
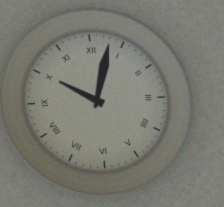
10:03
